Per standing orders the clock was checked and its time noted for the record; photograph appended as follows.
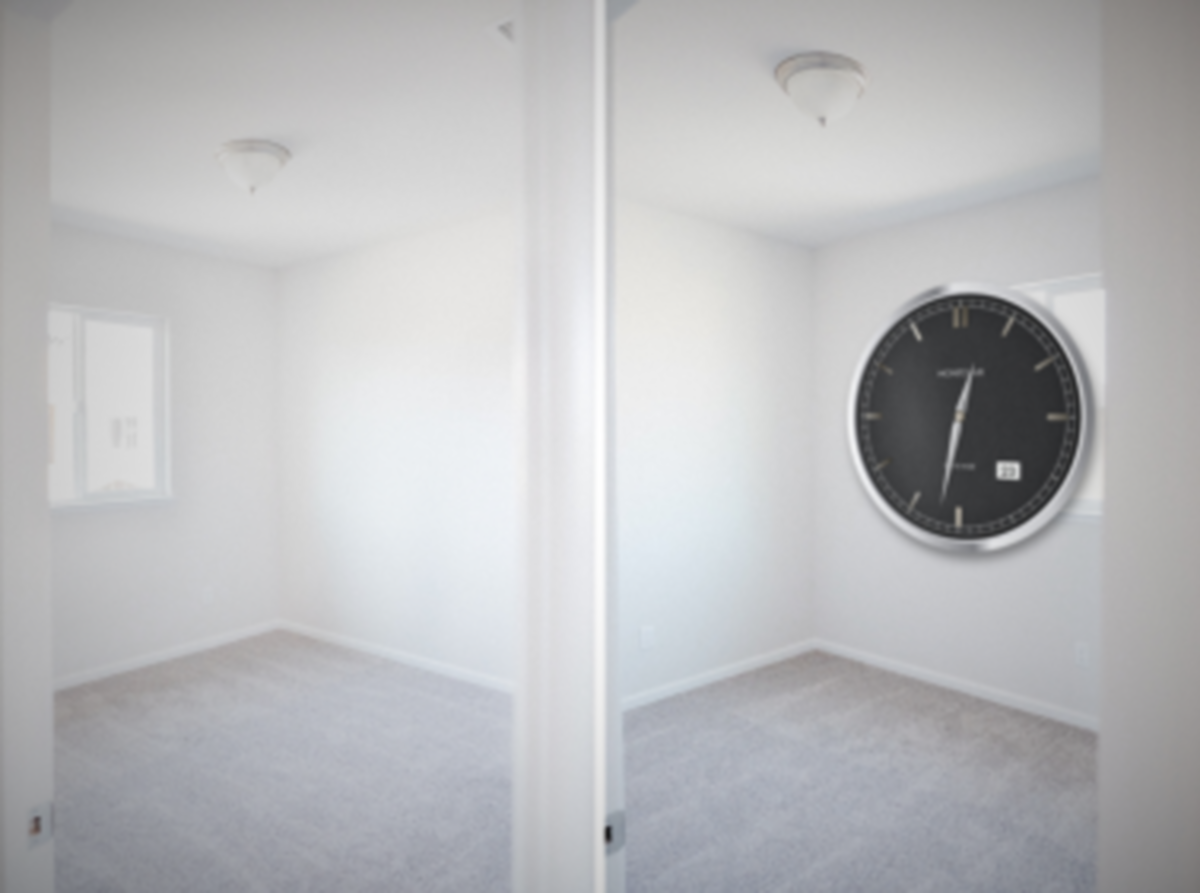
12:32
